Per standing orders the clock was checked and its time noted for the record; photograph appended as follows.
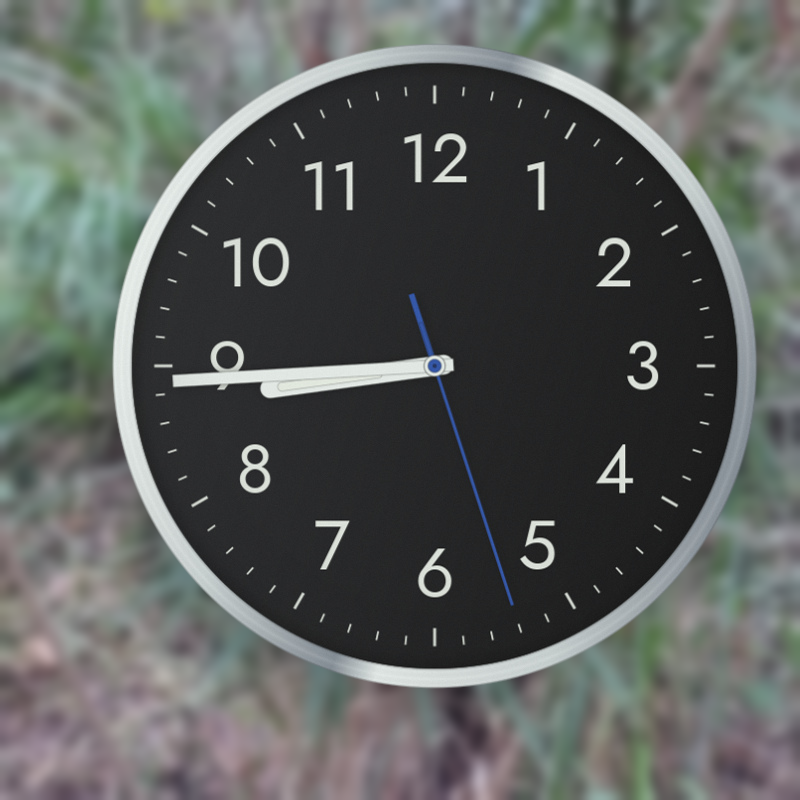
8:44:27
